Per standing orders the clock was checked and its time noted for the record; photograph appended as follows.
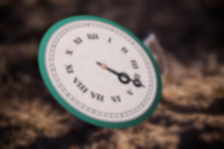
4:21
